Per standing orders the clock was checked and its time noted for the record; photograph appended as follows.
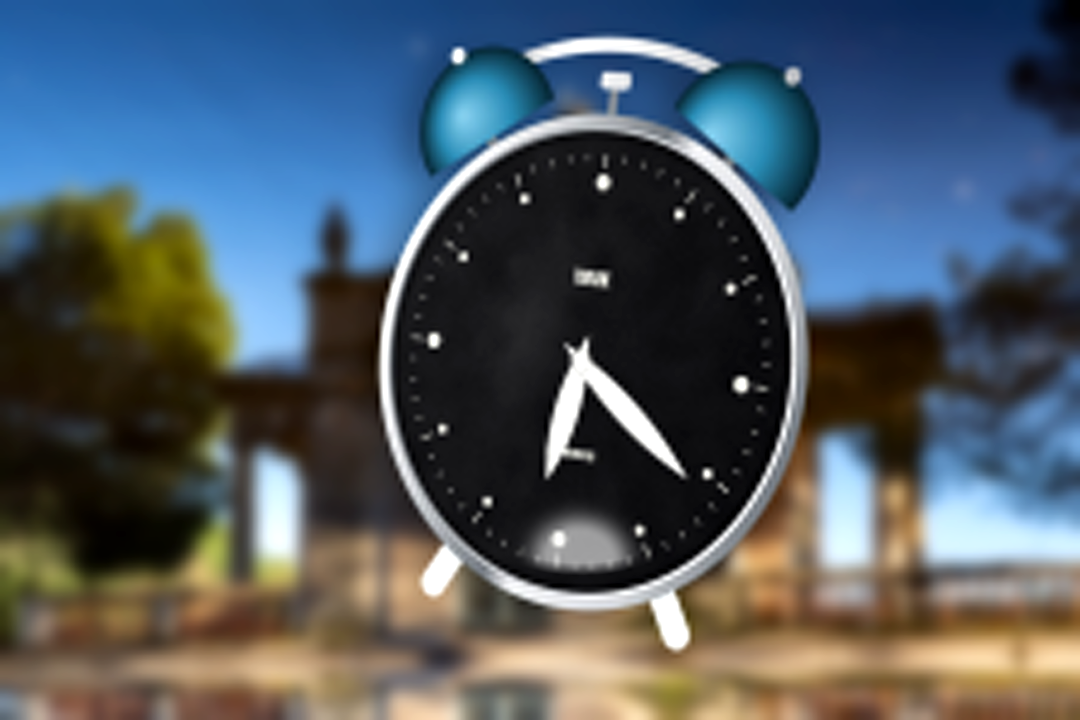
6:21
